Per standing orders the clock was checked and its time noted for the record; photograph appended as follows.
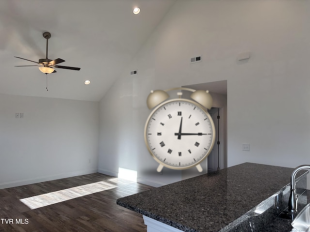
12:15
